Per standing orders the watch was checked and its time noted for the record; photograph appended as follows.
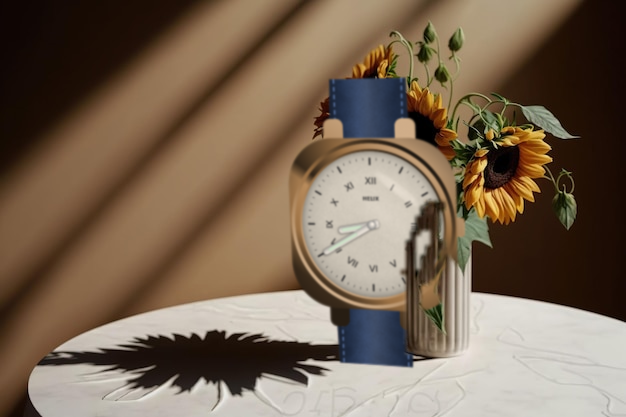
8:40
